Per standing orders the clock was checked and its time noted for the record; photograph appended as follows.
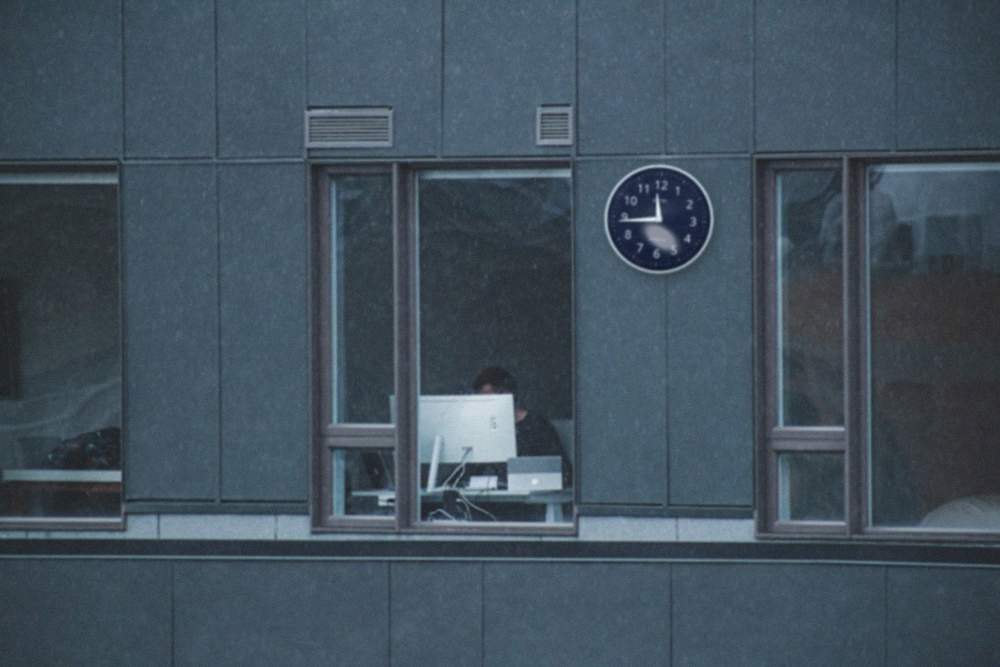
11:44
